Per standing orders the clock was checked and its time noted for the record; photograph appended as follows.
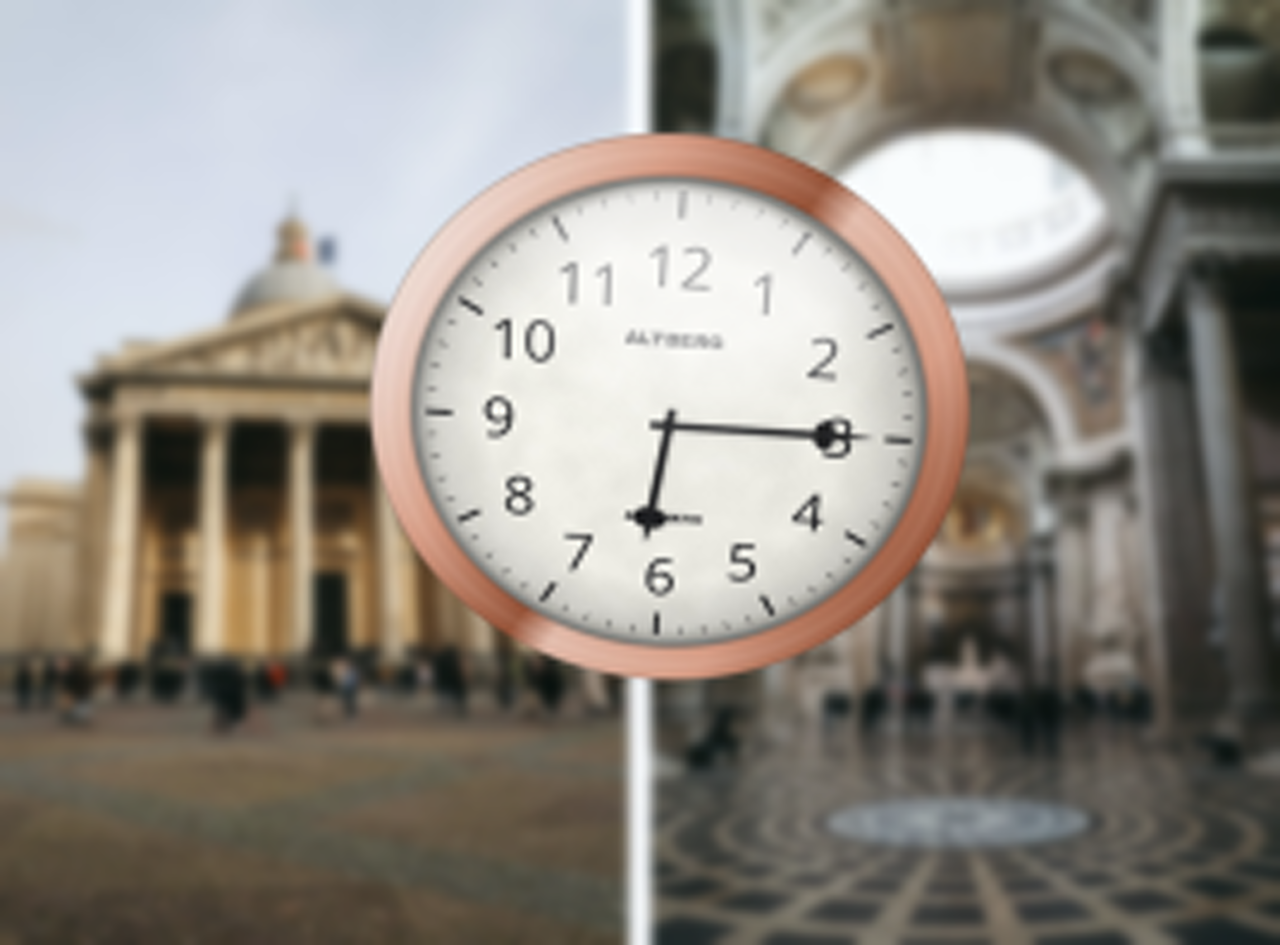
6:15
